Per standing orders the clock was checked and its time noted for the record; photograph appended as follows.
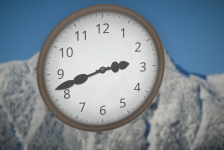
2:42
